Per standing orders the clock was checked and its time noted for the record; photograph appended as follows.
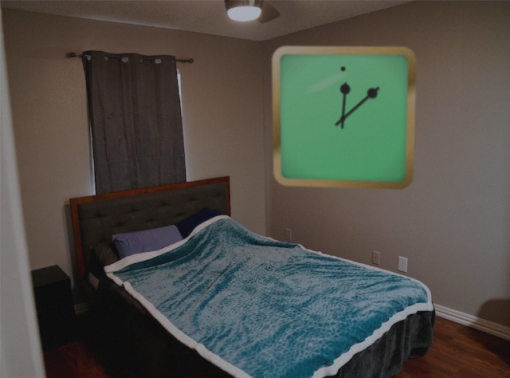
12:08
